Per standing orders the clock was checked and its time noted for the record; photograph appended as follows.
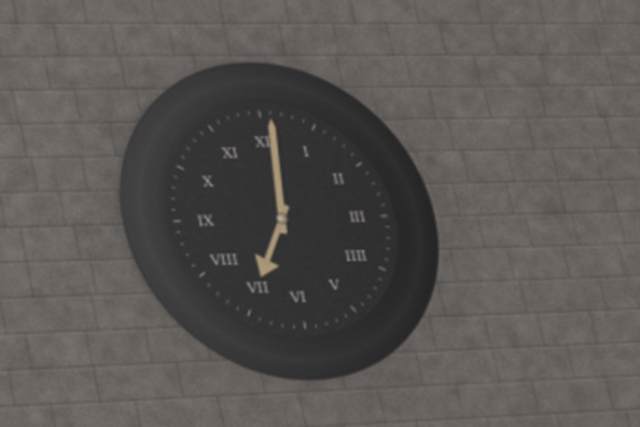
7:01
